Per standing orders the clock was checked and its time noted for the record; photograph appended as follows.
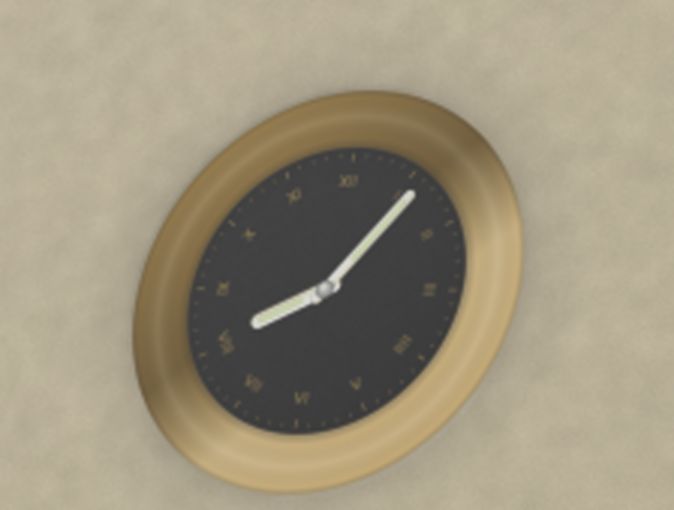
8:06
